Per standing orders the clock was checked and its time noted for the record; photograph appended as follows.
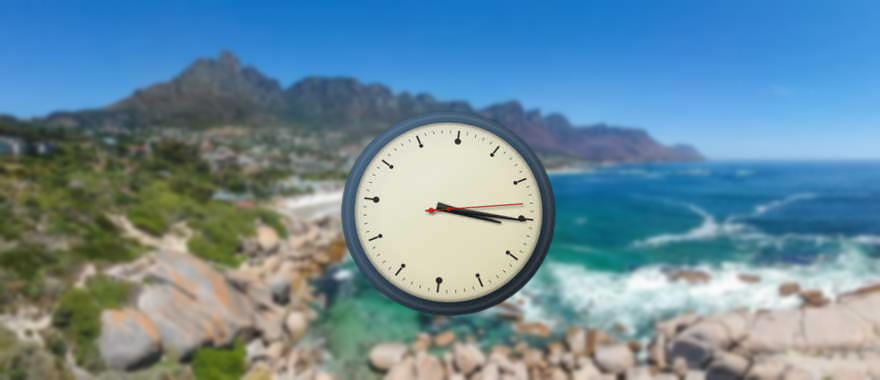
3:15:13
